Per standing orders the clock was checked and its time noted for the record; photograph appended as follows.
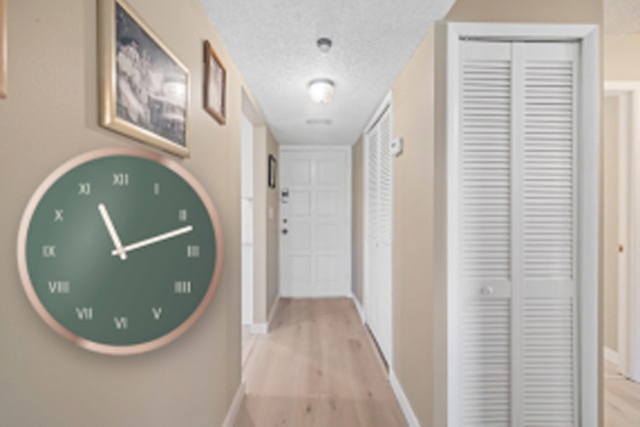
11:12
